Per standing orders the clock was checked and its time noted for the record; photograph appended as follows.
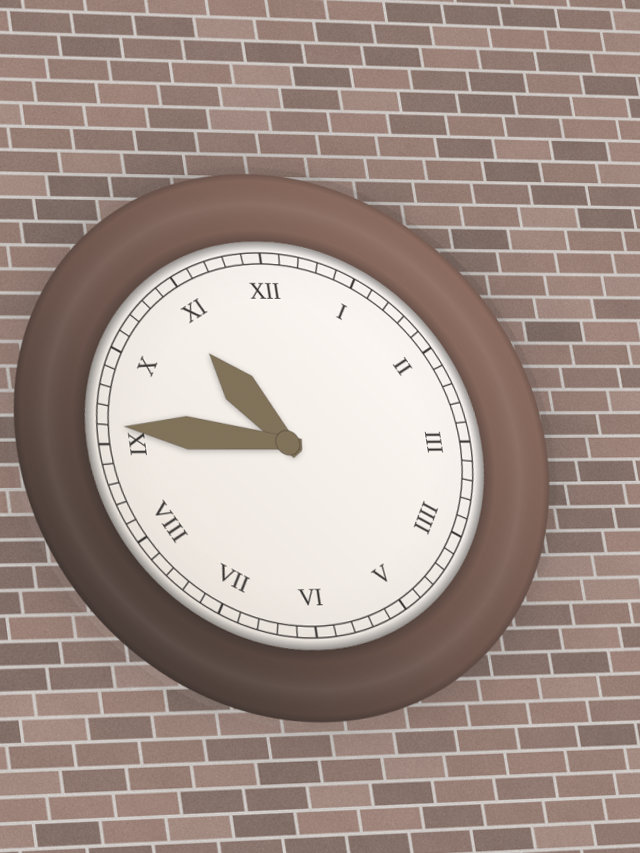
10:46
